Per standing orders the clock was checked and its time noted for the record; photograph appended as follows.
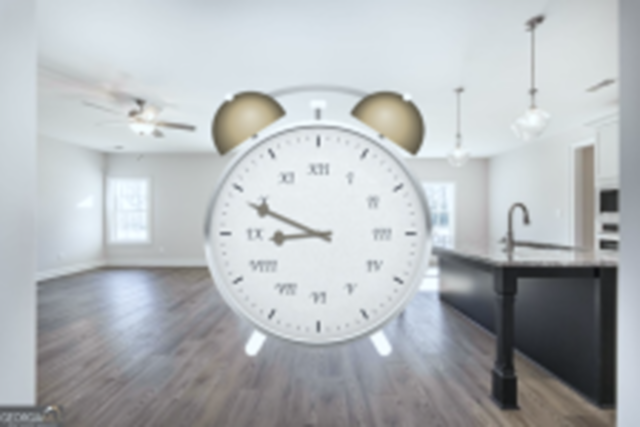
8:49
